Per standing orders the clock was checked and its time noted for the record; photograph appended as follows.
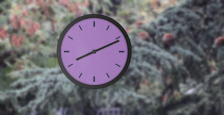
8:11
